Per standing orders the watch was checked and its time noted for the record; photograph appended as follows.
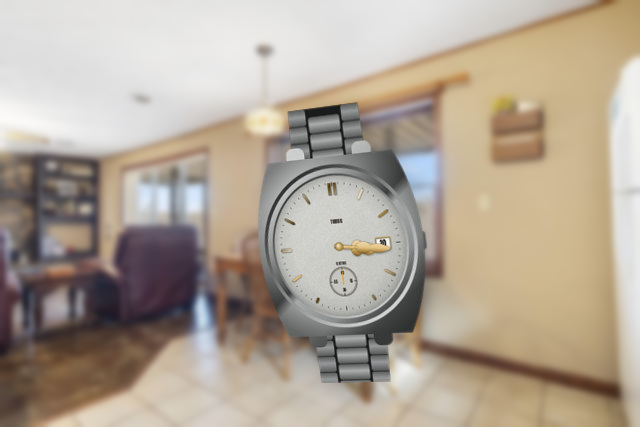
3:16
